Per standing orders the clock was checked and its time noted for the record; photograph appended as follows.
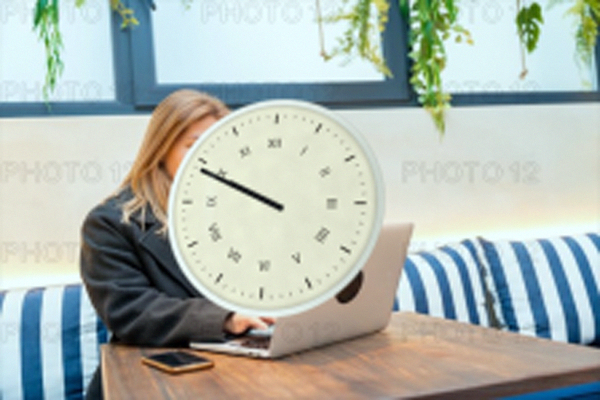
9:49
